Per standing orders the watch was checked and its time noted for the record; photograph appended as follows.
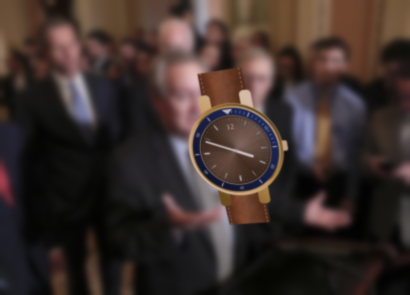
3:49
